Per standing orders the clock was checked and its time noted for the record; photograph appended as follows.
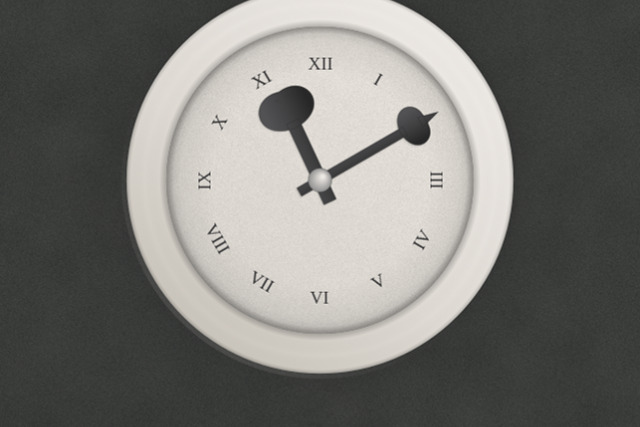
11:10
